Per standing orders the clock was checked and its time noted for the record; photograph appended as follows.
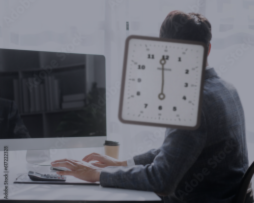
5:59
